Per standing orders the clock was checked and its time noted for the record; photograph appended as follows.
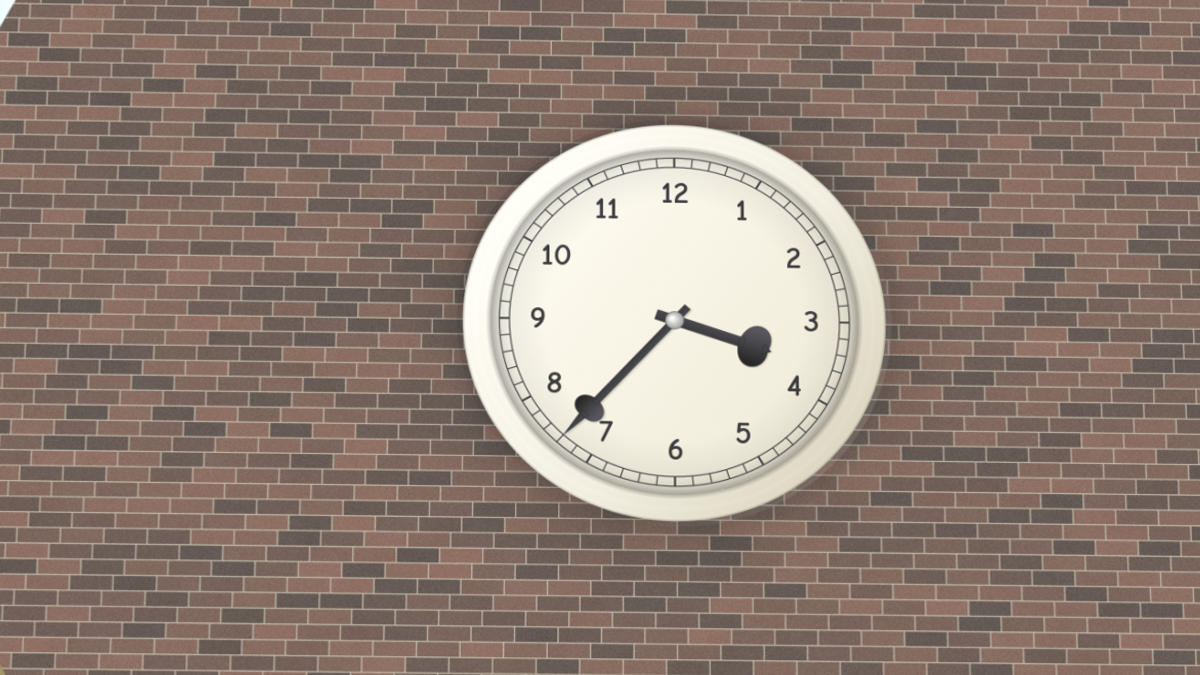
3:37
